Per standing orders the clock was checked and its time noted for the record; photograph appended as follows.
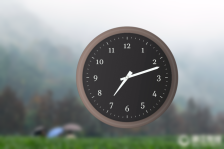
7:12
